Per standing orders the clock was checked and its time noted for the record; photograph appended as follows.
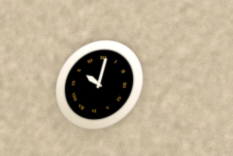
10:01
